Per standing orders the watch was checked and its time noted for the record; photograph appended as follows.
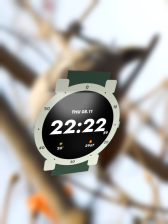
22:22
